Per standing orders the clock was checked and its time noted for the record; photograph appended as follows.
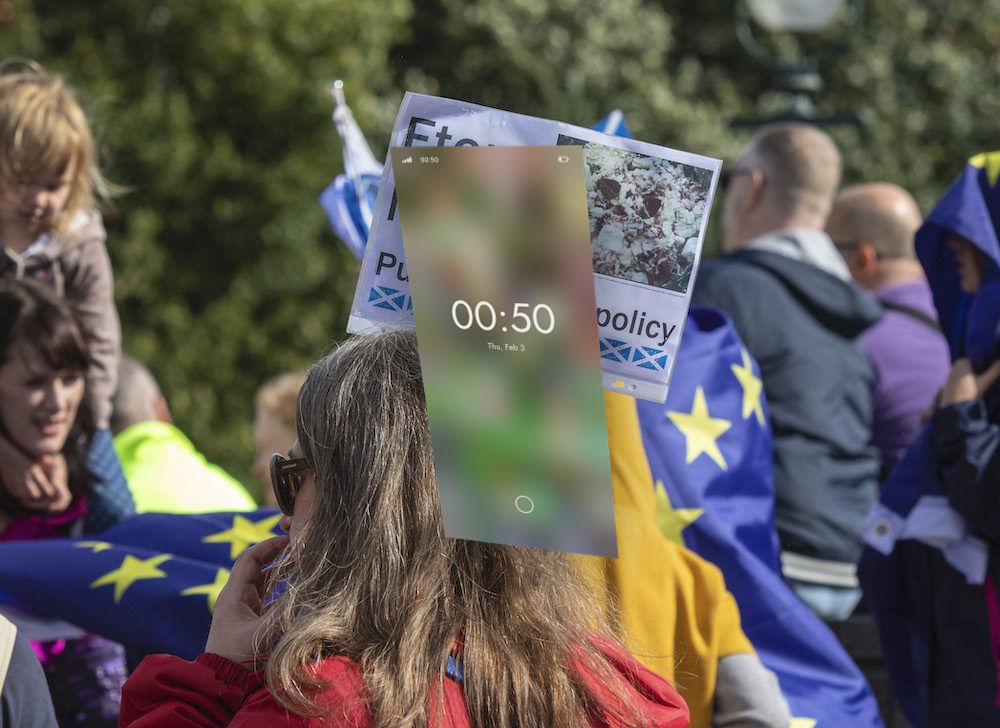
0:50
